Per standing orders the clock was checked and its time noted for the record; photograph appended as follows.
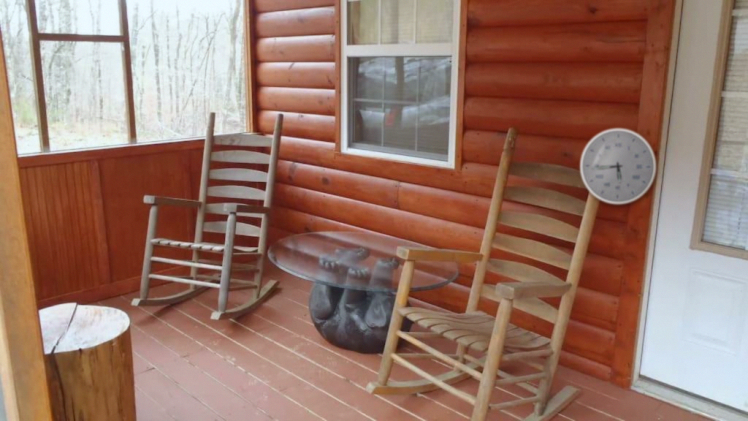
5:44
